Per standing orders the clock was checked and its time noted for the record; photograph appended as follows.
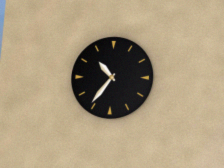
10:36
